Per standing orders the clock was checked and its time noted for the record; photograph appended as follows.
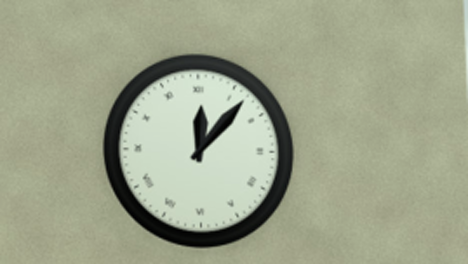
12:07
